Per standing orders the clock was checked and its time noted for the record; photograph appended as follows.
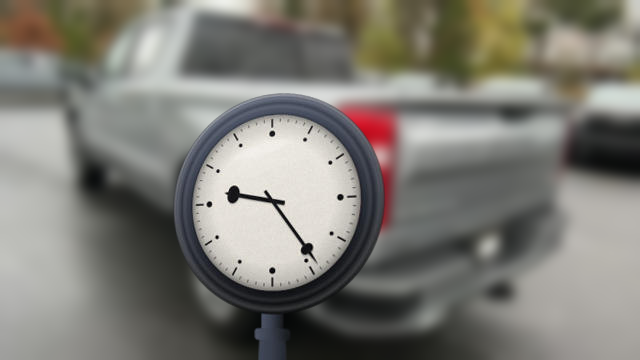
9:24
